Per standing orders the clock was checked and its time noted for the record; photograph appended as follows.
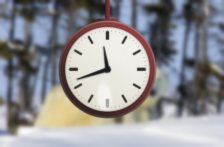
11:42
